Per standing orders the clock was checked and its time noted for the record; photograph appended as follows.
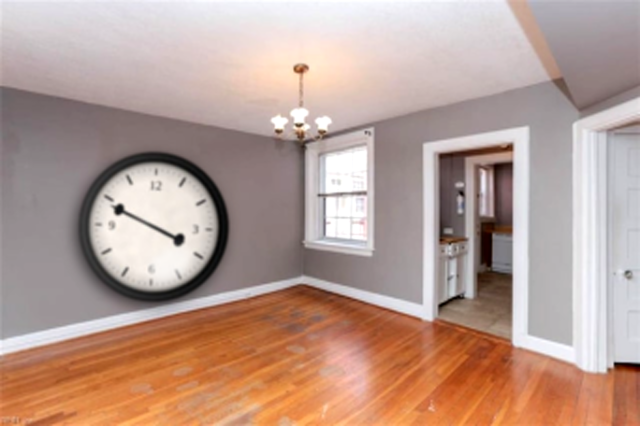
3:49
